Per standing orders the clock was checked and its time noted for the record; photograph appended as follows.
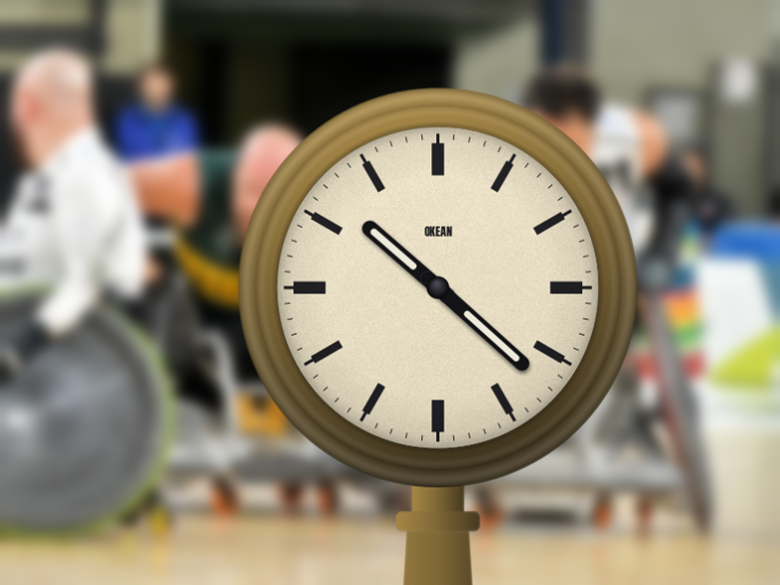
10:22
